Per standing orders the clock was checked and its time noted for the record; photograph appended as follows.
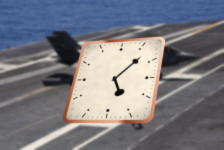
5:07
